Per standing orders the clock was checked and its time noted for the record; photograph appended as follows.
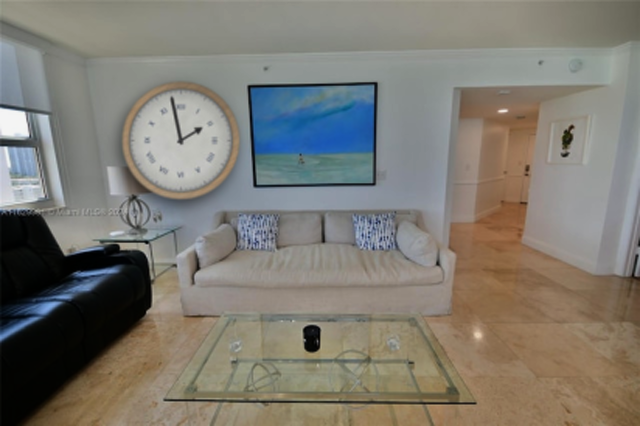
1:58
